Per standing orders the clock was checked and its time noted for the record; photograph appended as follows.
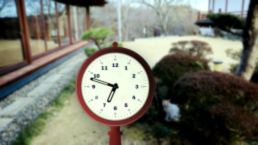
6:48
